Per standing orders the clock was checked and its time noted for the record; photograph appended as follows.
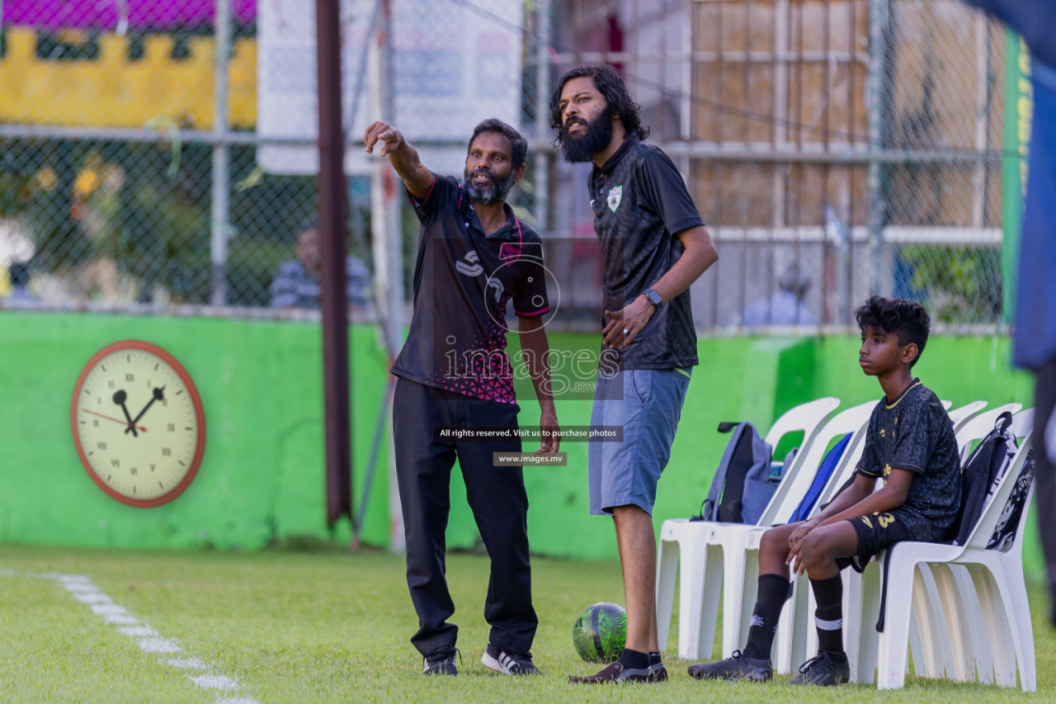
11:07:47
